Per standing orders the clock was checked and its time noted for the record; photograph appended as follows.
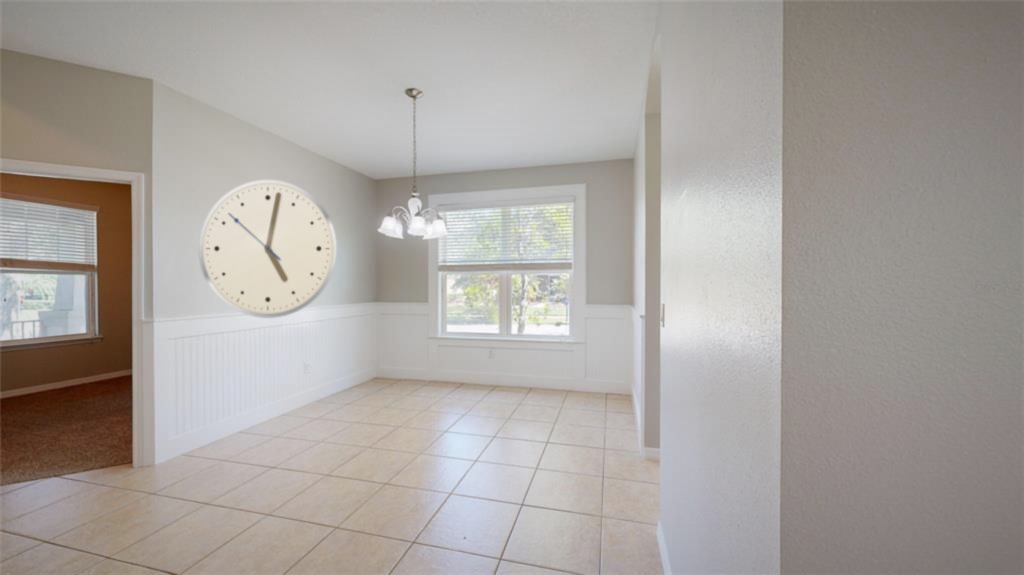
5:01:52
